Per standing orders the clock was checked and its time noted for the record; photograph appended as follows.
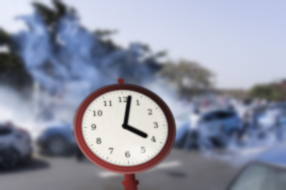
4:02
